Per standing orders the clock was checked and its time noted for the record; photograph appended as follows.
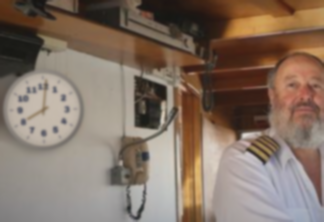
8:01
